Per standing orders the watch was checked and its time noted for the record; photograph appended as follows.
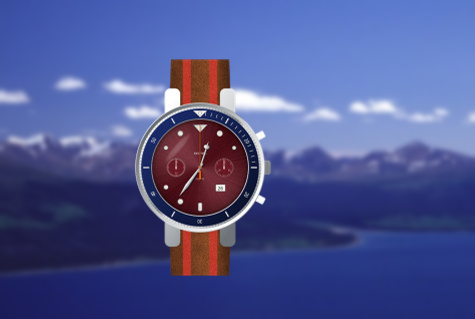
12:36
